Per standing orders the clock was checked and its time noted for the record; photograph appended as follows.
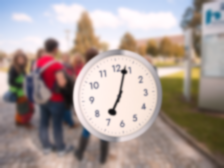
7:03
